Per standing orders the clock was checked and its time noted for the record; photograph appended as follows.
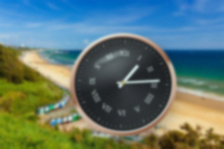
1:14
